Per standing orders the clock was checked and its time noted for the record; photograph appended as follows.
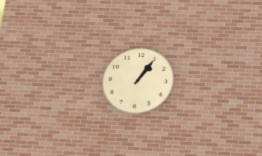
1:05
